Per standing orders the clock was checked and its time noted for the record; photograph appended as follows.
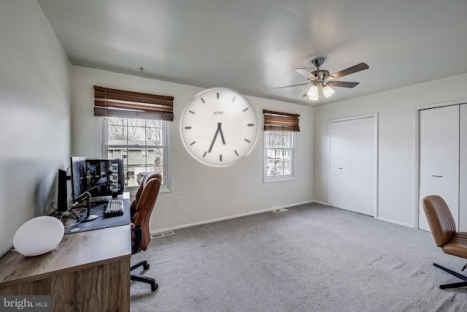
5:34
